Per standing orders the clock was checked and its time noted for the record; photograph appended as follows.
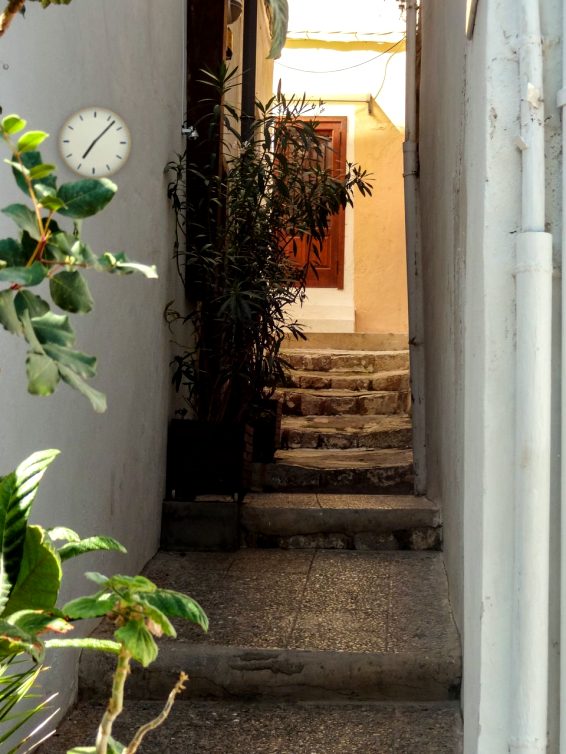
7:07
